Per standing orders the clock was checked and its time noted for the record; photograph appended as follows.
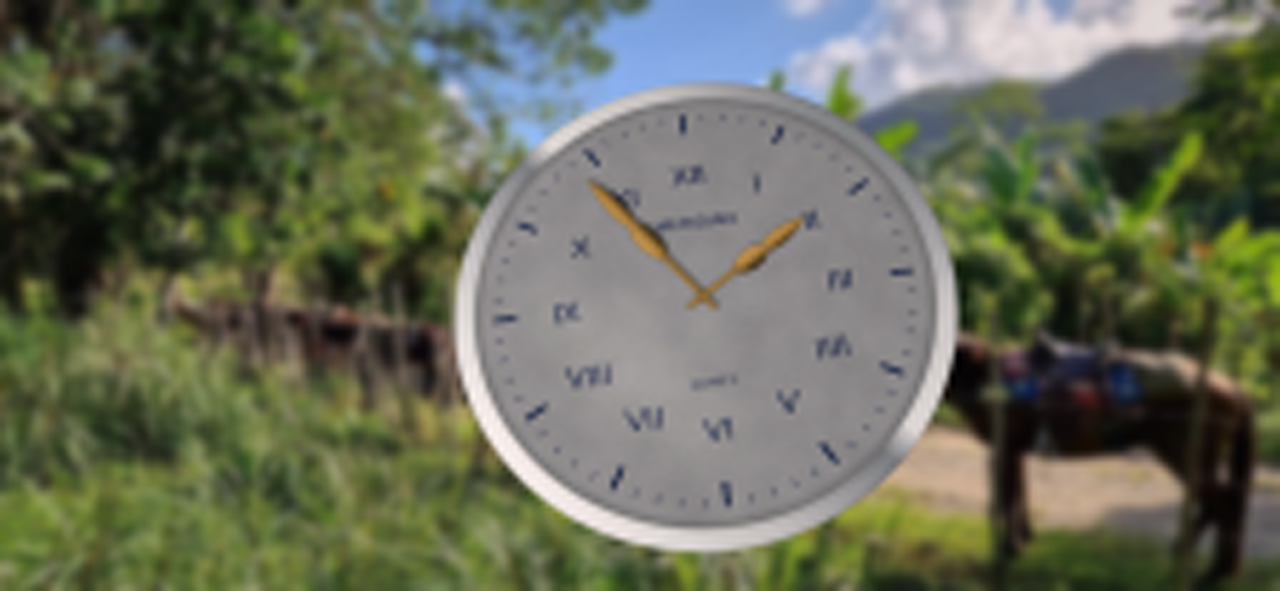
1:54
